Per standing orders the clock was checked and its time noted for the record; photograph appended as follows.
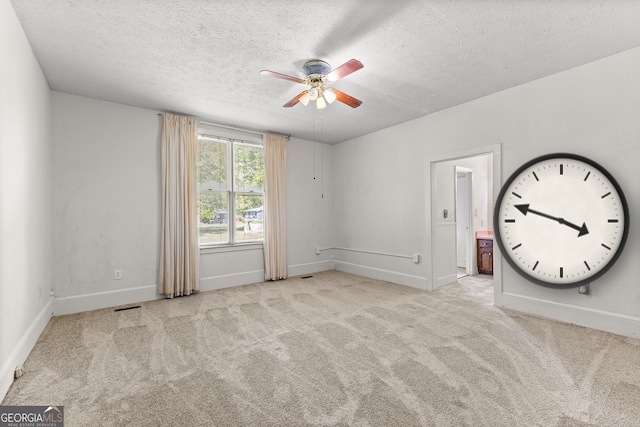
3:48
